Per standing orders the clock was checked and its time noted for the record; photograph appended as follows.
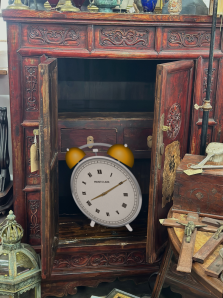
8:10
